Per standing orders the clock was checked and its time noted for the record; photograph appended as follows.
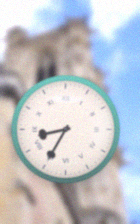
8:35
